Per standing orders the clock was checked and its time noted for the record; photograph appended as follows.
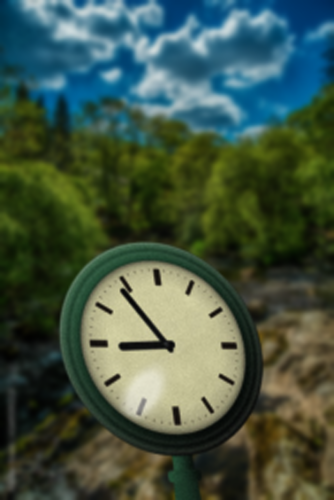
8:54
